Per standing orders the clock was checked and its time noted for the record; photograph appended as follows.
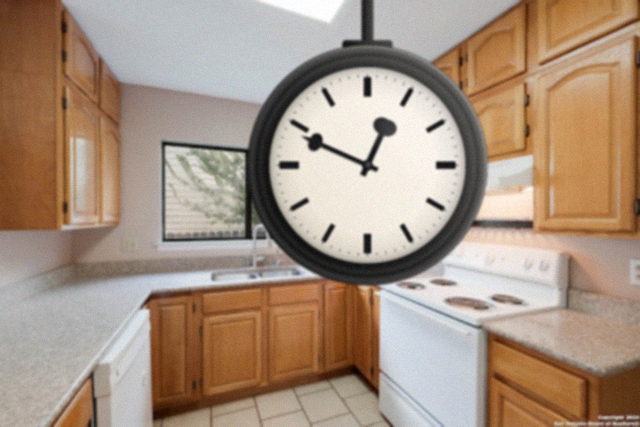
12:49
